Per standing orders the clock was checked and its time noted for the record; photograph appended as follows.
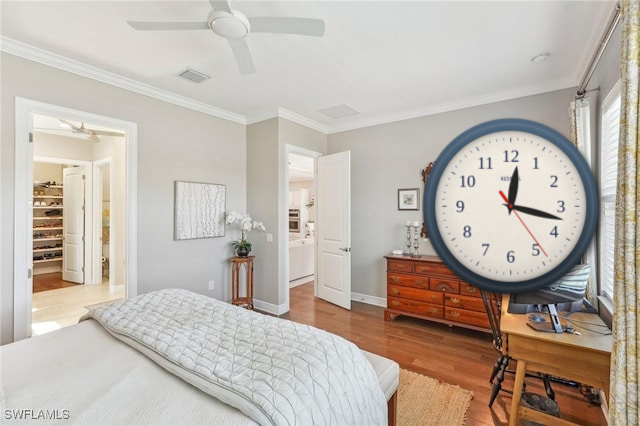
12:17:24
